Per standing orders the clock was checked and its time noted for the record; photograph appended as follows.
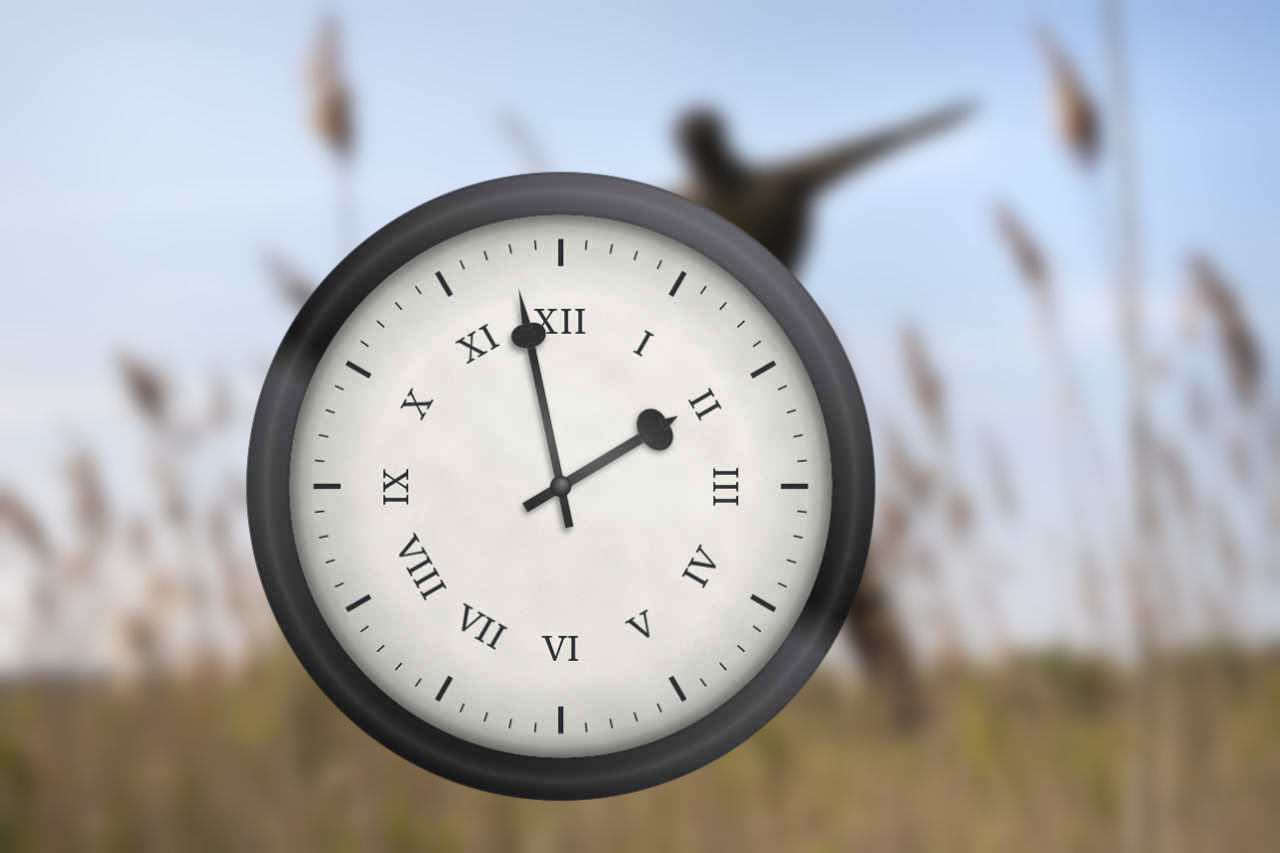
1:58
